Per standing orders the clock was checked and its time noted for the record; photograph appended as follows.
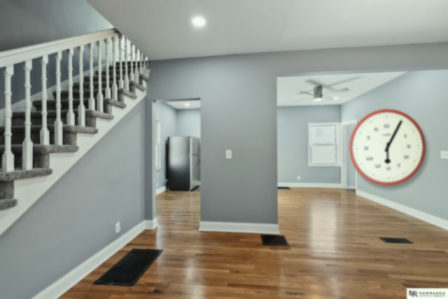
6:05
